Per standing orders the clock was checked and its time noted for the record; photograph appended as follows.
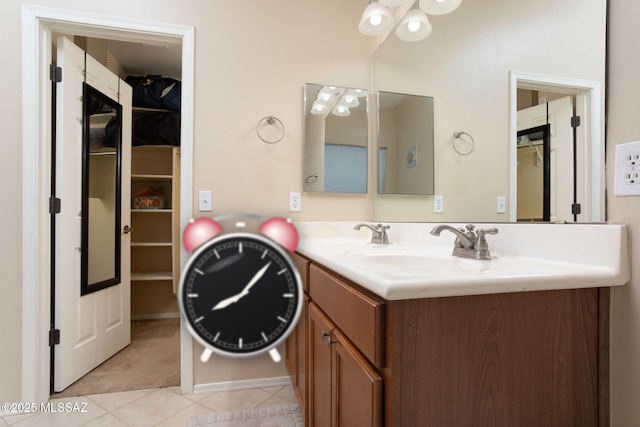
8:07
